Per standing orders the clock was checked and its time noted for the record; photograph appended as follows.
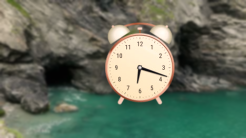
6:18
